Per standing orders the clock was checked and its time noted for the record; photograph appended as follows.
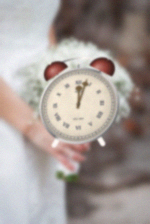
12:03
